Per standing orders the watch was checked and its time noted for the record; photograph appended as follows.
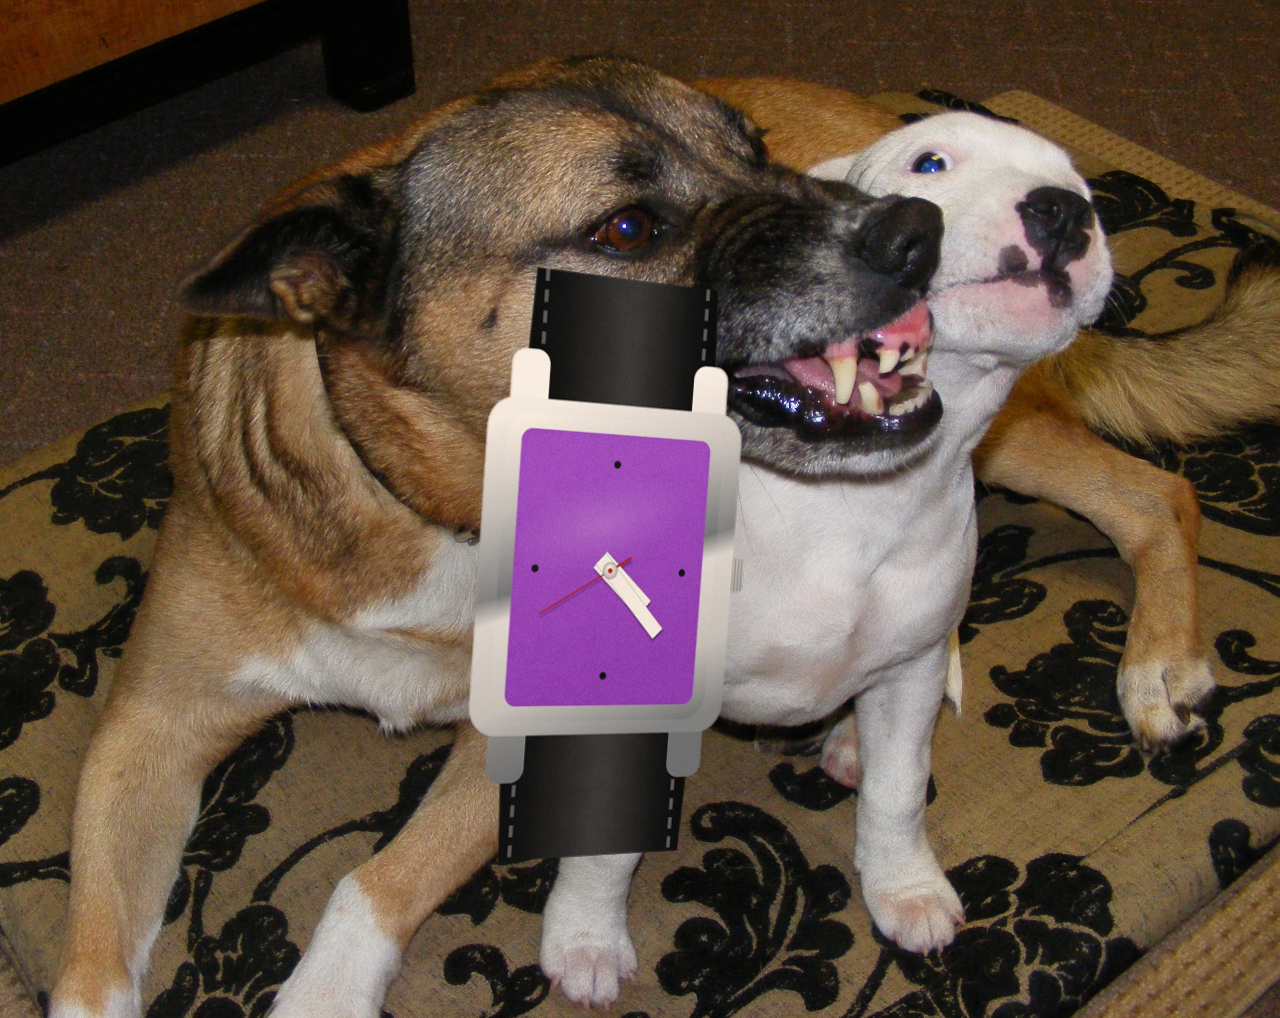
4:22:40
